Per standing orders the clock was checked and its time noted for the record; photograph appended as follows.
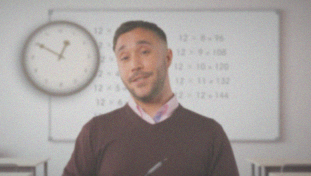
12:50
